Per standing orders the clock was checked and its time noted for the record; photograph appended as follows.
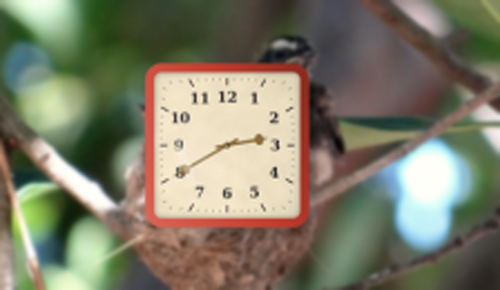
2:40
